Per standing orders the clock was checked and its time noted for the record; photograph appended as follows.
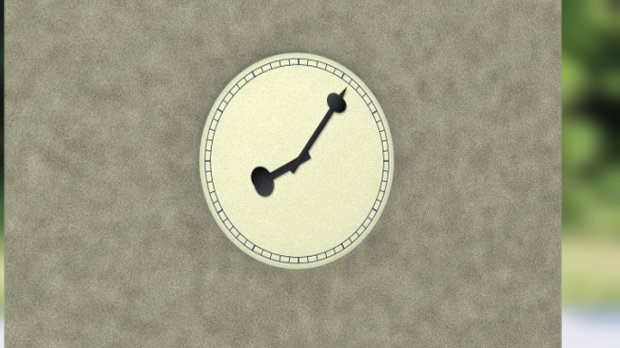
8:06
